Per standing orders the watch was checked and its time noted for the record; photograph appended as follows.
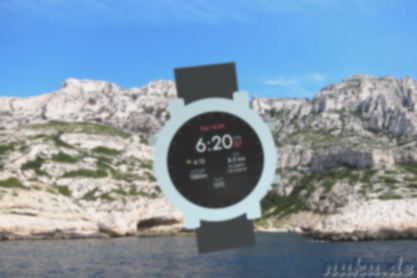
6:20
